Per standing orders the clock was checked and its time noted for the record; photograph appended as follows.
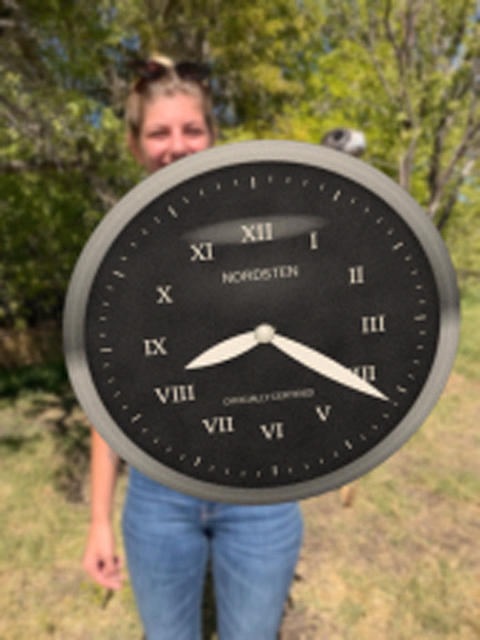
8:21
